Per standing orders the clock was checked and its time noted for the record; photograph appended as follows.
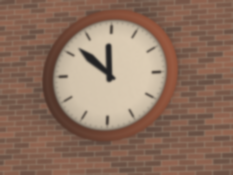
11:52
